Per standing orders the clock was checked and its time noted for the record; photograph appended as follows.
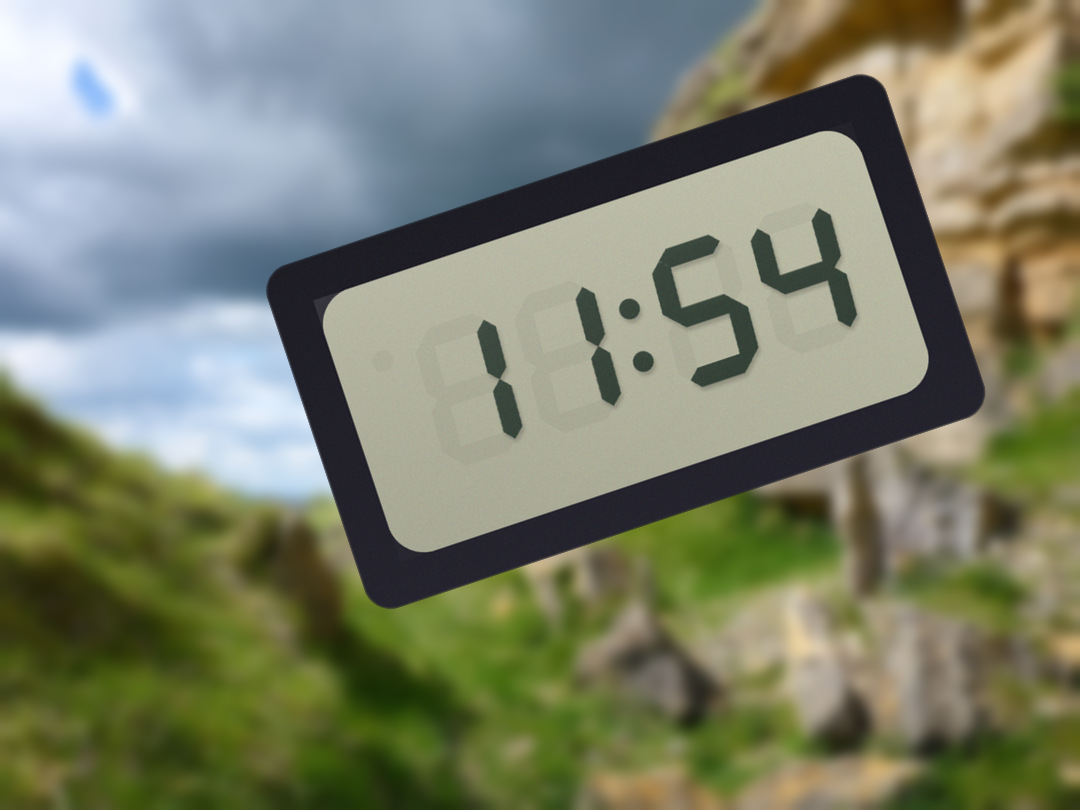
11:54
